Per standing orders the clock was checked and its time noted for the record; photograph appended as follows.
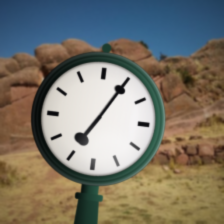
7:05
